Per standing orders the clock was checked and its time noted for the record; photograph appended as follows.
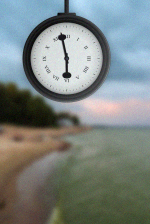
5:58
